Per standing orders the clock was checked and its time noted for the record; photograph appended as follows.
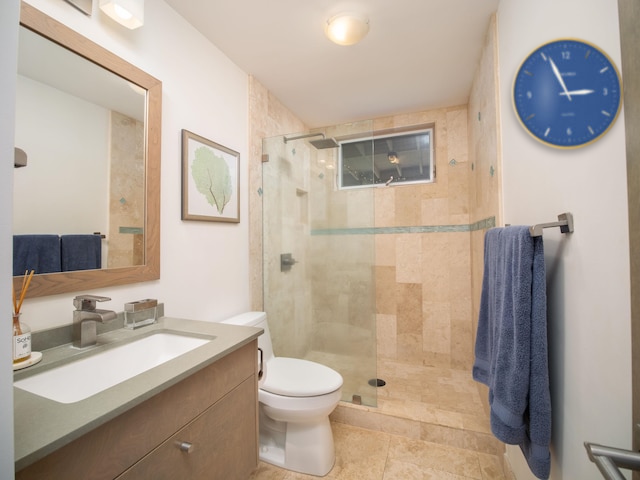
2:56
